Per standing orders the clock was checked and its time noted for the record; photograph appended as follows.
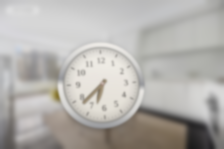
6:38
